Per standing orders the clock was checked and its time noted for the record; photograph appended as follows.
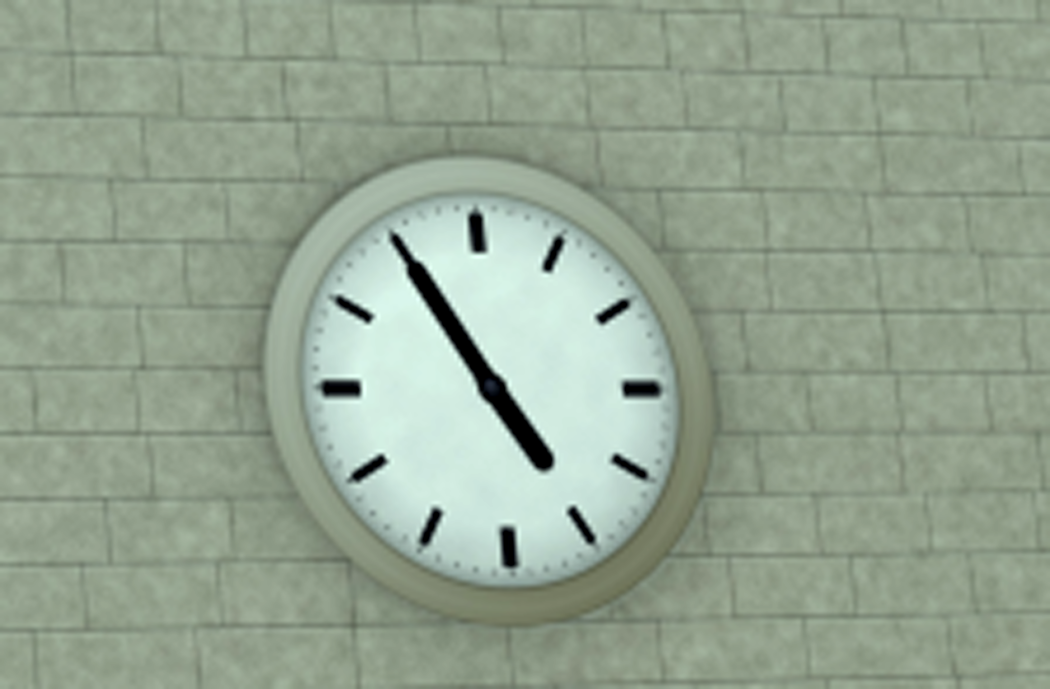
4:55
